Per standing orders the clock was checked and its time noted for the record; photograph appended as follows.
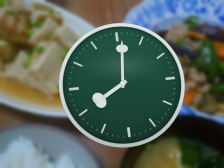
8:01
